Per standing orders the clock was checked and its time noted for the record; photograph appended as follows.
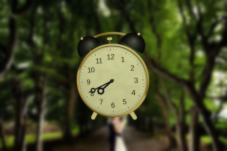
7:41
